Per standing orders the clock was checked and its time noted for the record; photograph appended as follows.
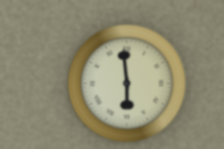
5:59
